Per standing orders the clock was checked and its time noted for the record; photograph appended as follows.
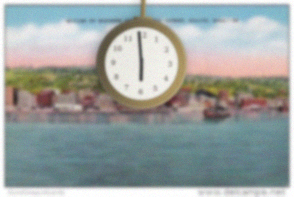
5:59
